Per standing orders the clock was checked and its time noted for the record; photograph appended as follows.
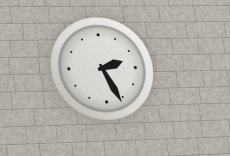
2:26
